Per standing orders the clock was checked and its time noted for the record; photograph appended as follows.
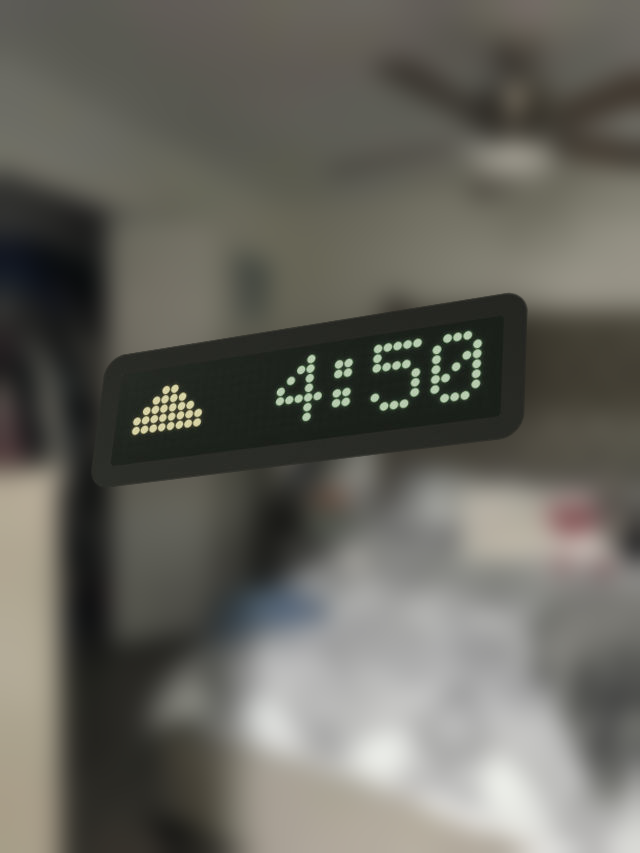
4:50
